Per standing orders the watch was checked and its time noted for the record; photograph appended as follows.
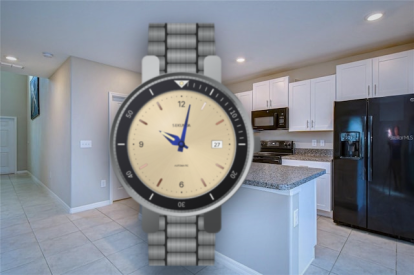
10:02
